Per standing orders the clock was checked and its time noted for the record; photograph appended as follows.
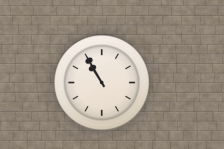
10:55
